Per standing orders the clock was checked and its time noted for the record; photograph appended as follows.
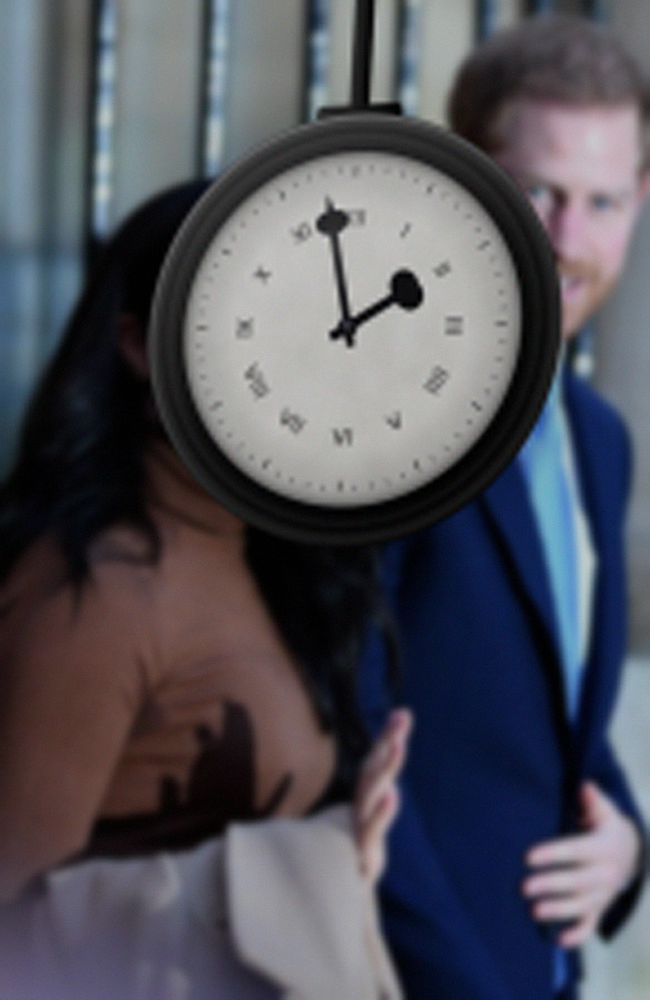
1:58
